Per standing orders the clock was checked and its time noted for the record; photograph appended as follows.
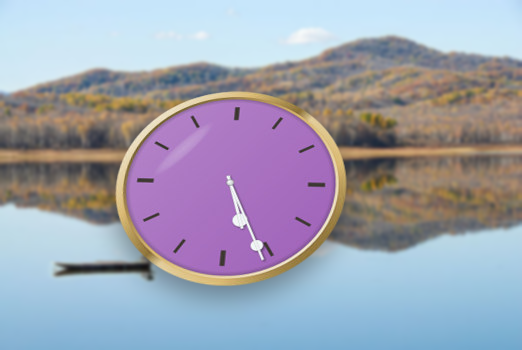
5:26
